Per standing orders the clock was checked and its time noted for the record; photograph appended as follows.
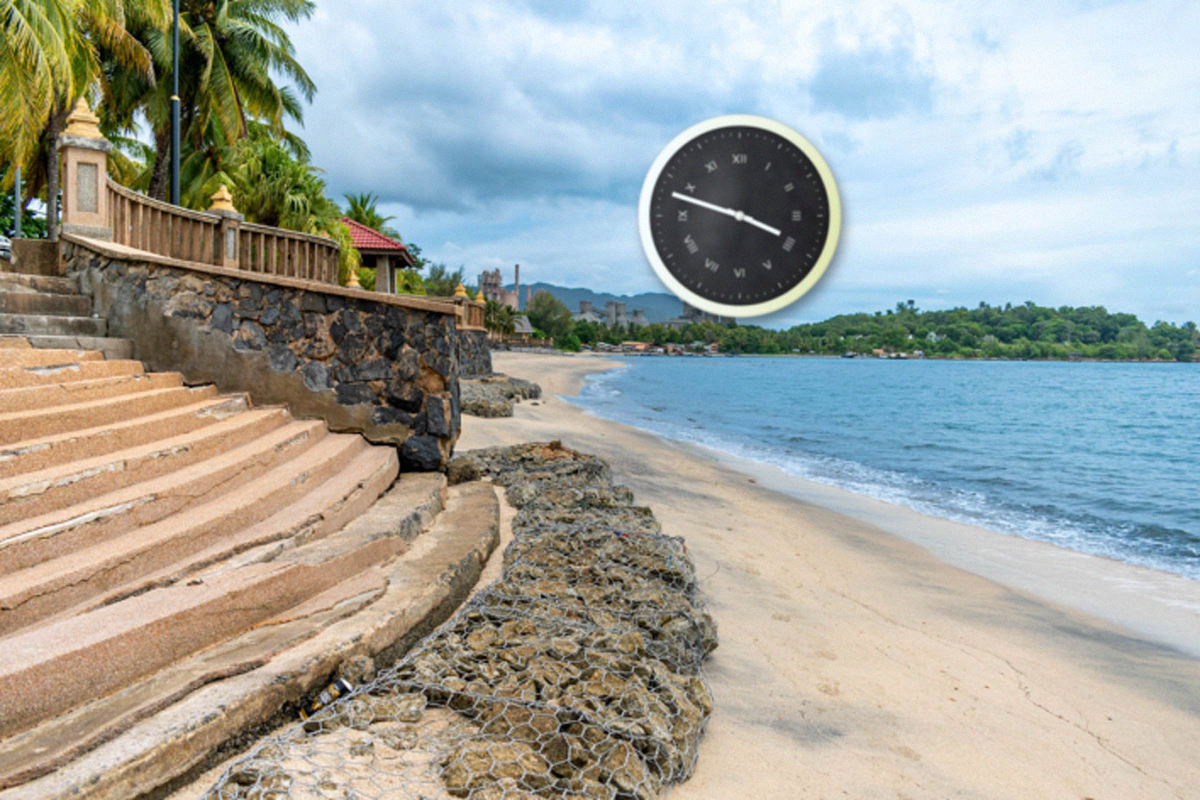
3:48
